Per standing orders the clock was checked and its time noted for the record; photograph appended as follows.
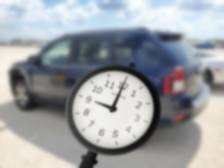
9:00
